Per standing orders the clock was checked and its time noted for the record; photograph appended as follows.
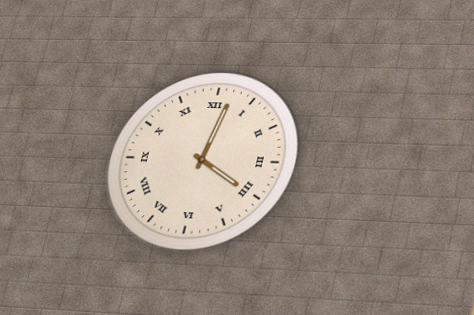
4:02
